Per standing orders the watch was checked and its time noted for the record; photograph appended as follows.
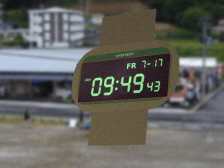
9:49:43
